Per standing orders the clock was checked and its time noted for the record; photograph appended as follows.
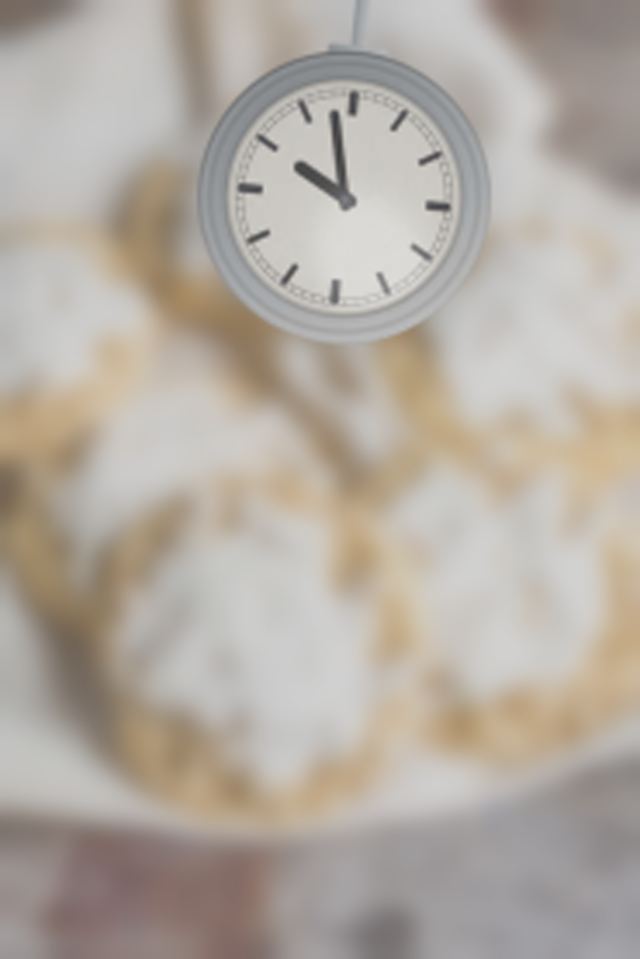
9:58
